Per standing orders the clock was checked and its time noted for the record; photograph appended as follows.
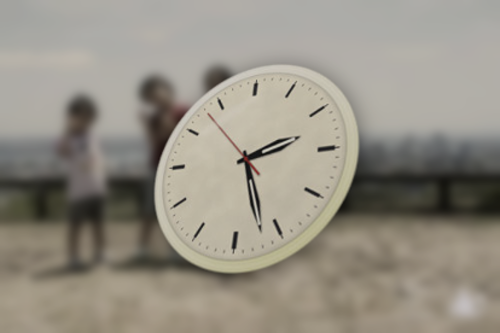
2:26:53
